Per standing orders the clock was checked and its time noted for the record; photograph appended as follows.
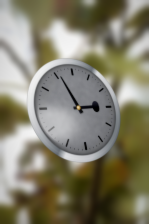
2:56
